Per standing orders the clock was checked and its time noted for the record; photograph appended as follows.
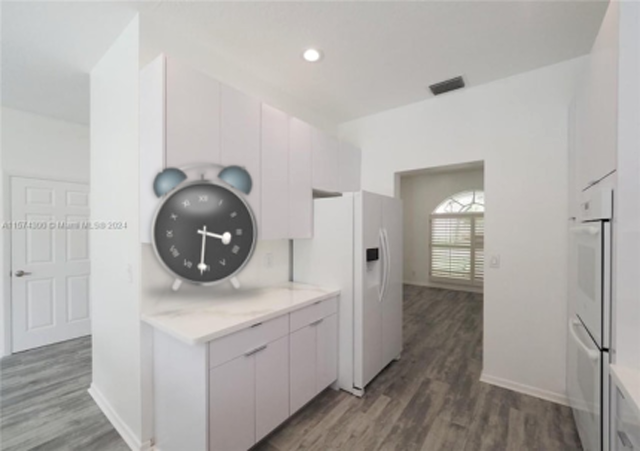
3:31
